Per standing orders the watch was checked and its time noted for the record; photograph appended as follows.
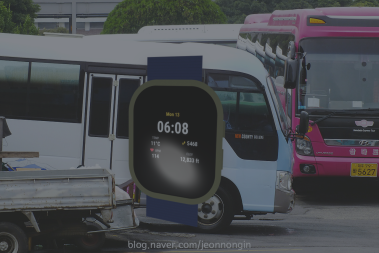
6:08
